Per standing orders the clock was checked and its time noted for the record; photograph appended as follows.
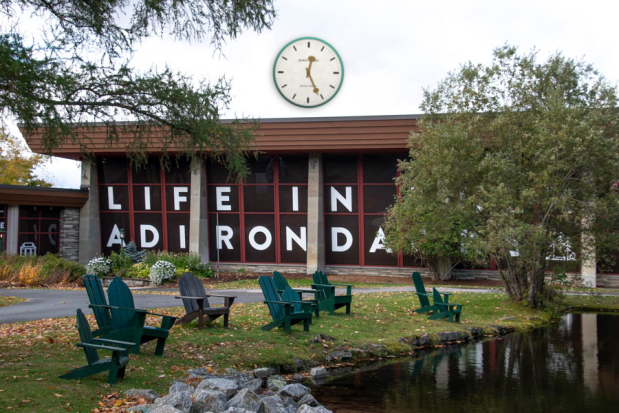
12:26
